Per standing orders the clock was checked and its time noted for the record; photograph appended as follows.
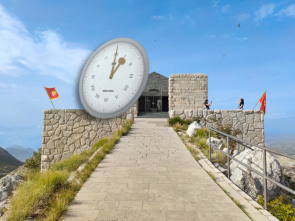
1:00
